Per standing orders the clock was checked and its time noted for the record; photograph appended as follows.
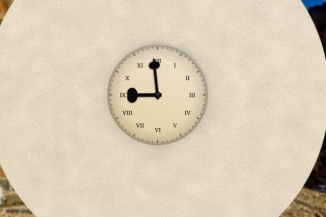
8:59
